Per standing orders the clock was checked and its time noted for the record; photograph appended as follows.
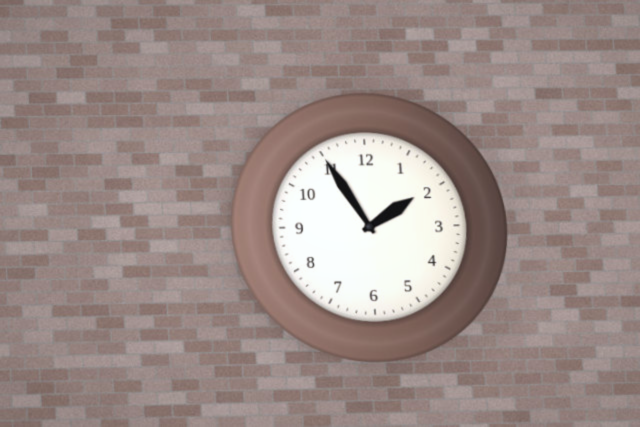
1:55
